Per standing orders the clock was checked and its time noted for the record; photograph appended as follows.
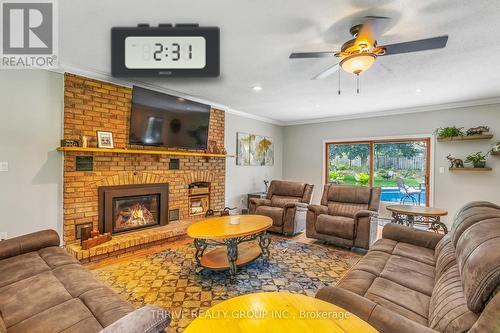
2:31
